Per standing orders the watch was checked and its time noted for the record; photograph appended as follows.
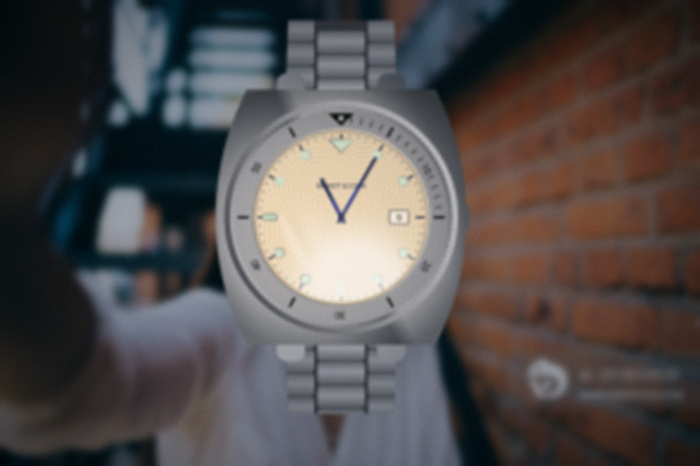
11:05
